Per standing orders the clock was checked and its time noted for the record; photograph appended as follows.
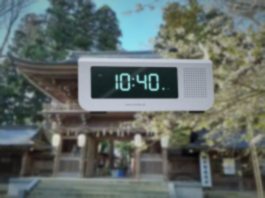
10:40
